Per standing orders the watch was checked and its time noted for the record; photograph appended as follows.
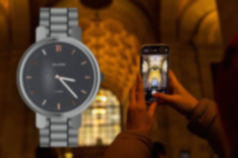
3:23
